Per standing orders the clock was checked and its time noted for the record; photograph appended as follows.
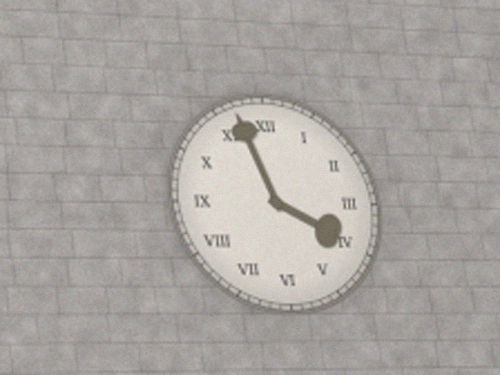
3:57
